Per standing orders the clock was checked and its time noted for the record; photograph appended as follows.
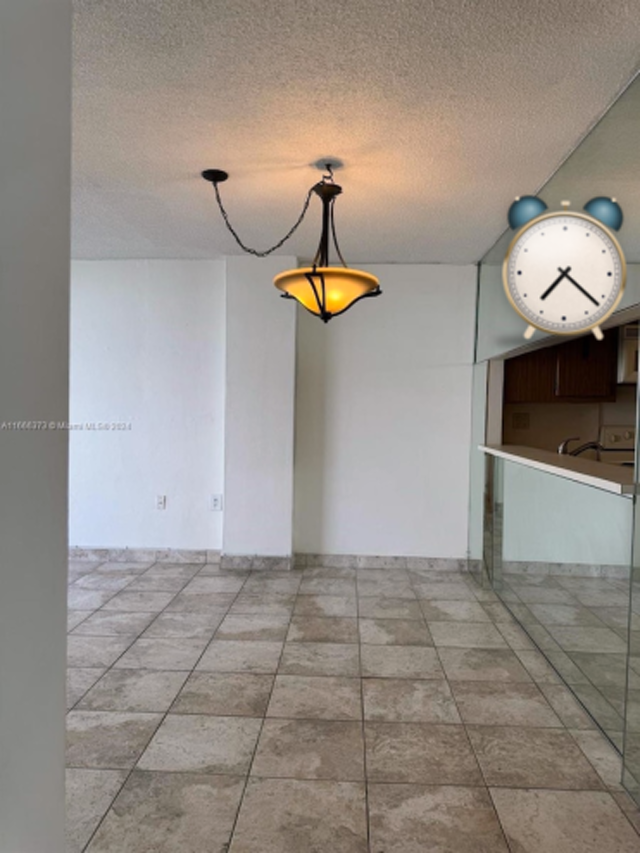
7:22
